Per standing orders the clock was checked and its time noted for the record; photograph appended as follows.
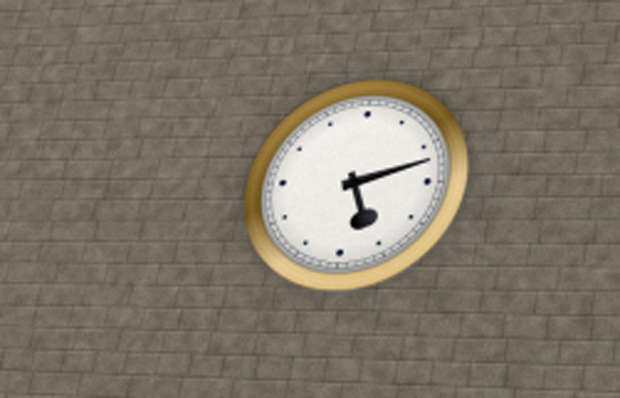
5:12
